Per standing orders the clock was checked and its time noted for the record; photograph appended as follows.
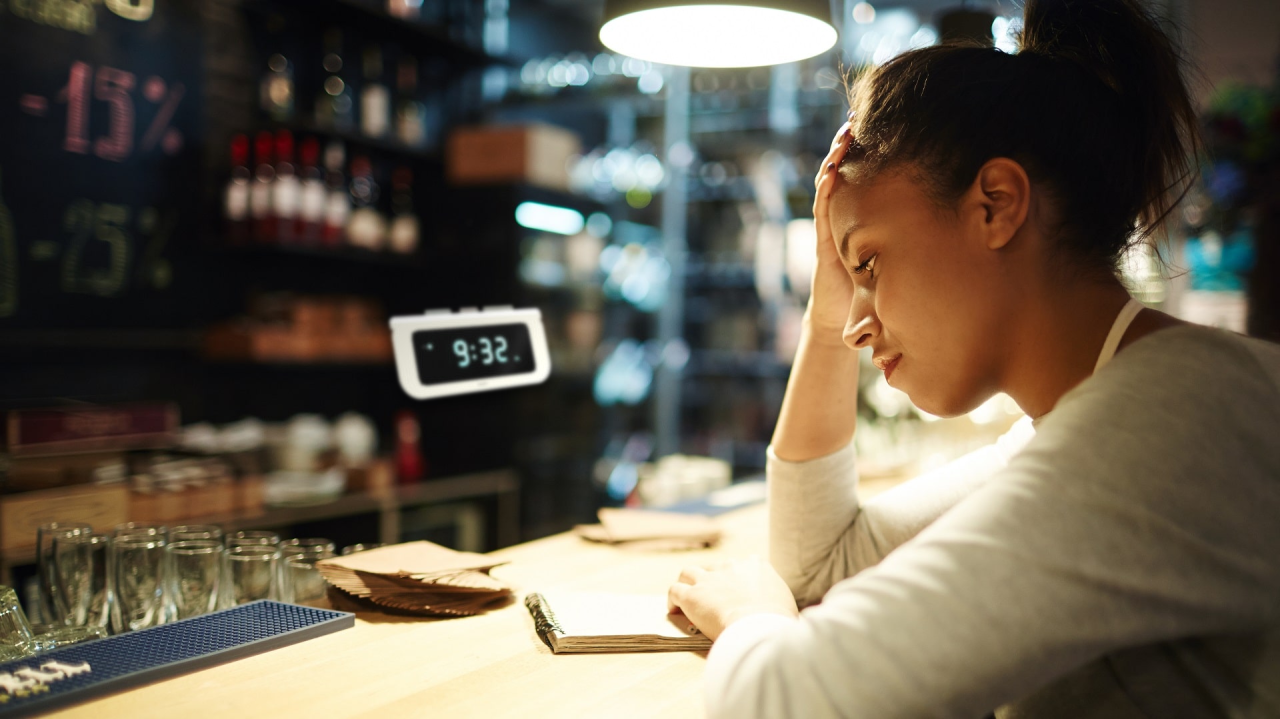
9:32
